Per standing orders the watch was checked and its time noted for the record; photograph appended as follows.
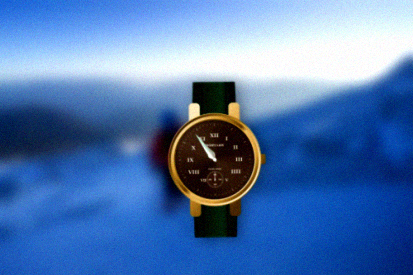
10:54
